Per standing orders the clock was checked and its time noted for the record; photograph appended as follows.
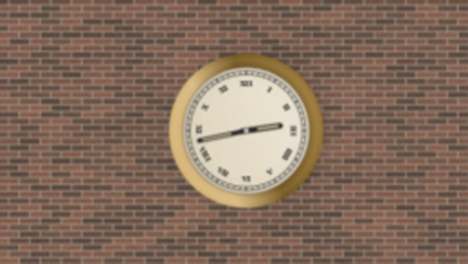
2:43
